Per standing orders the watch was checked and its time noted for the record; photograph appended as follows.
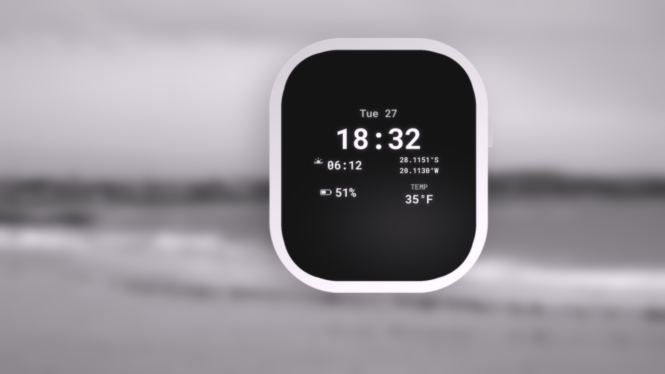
18:32
